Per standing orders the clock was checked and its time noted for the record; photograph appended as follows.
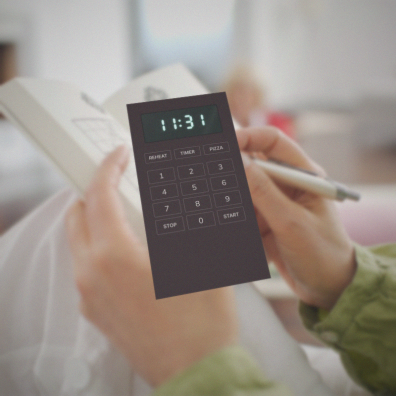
11:31
